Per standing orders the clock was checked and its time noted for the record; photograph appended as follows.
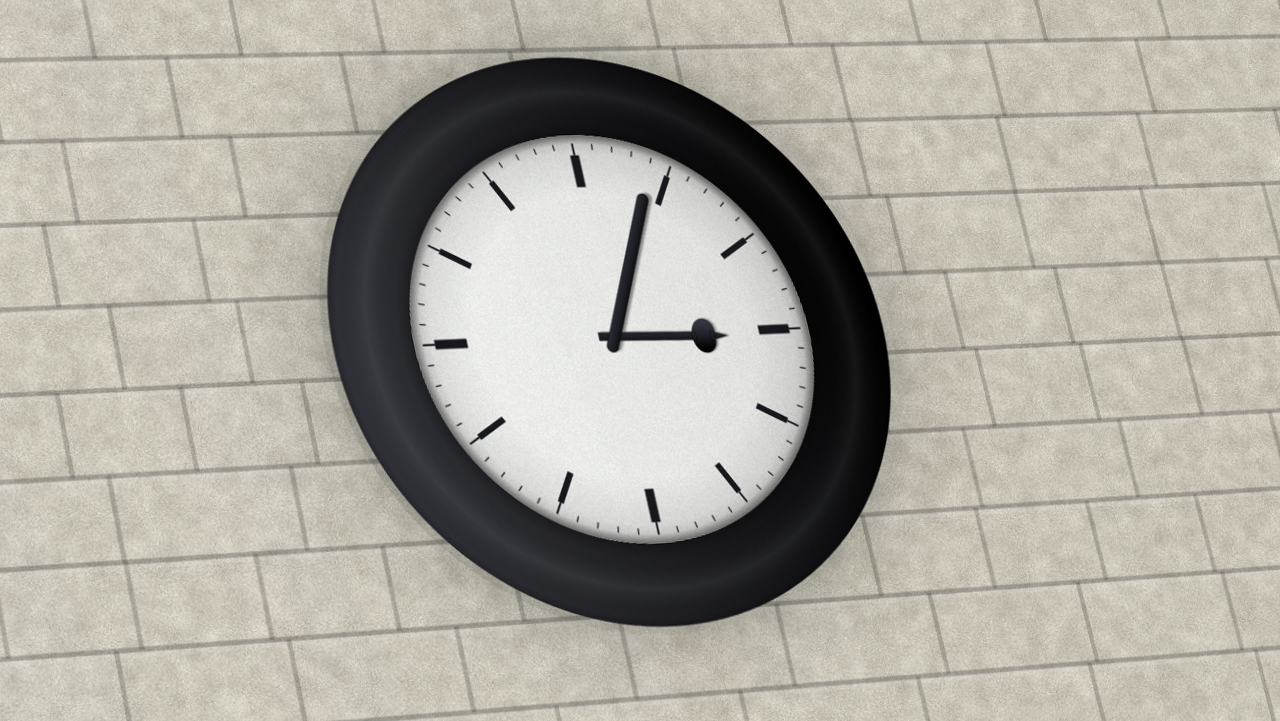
3:04
